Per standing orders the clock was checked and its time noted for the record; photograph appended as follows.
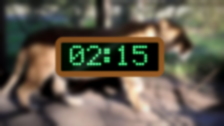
2:15
